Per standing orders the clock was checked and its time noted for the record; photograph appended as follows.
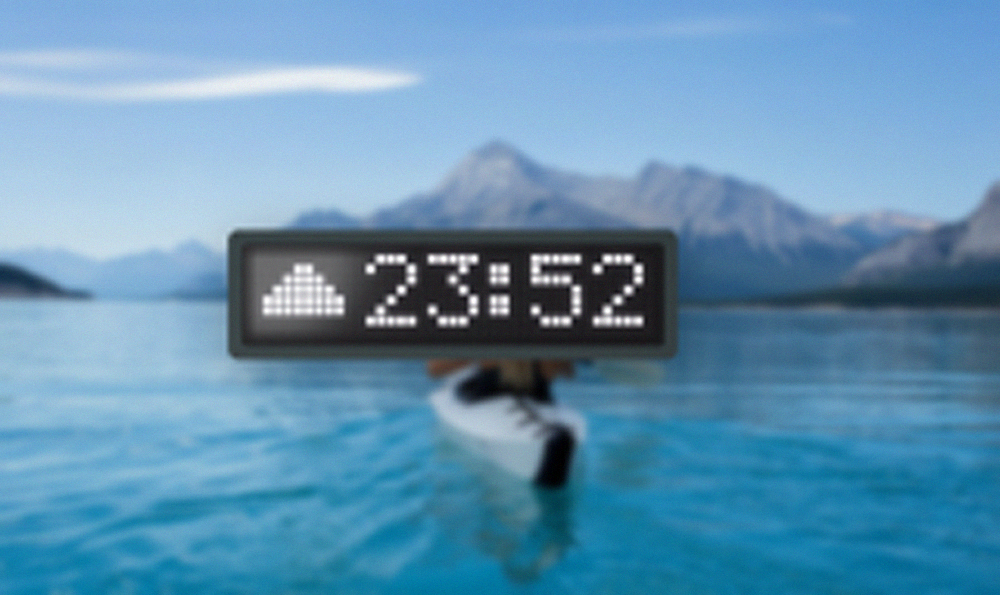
23:52
